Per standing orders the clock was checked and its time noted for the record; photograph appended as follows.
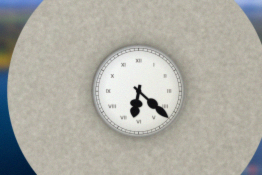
6:22
